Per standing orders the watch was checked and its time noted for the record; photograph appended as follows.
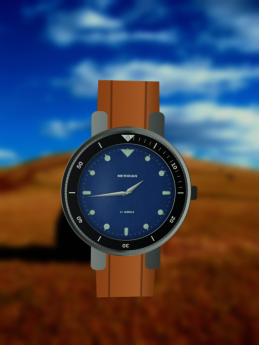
1:44
